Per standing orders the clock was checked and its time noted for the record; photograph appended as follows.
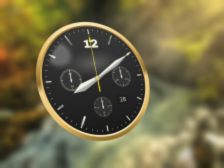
8:10
